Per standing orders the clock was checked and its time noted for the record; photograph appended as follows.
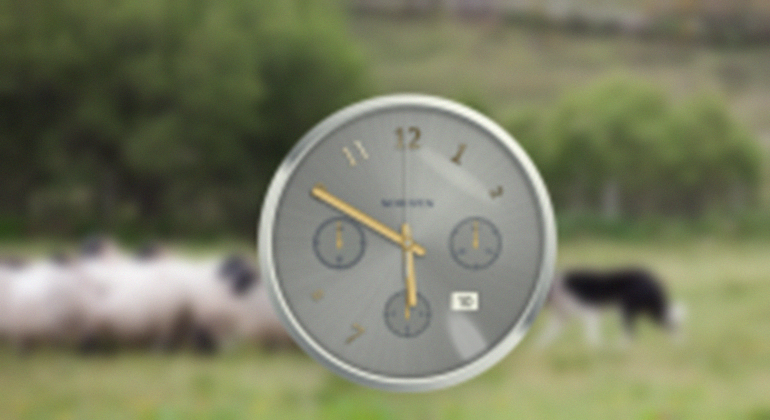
5:50
